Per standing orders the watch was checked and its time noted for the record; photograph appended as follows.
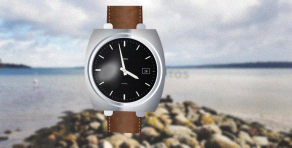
3:58
